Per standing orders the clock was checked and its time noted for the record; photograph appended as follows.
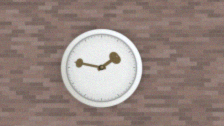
1:47
